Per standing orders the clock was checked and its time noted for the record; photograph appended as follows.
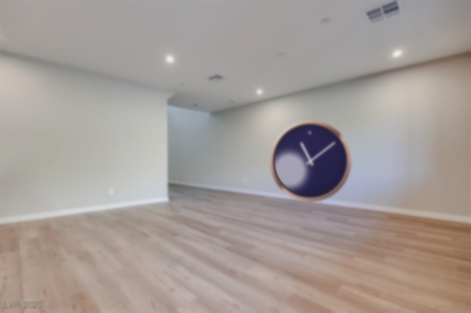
11:09
